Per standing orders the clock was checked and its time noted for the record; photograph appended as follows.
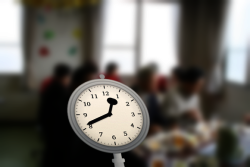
12:41
